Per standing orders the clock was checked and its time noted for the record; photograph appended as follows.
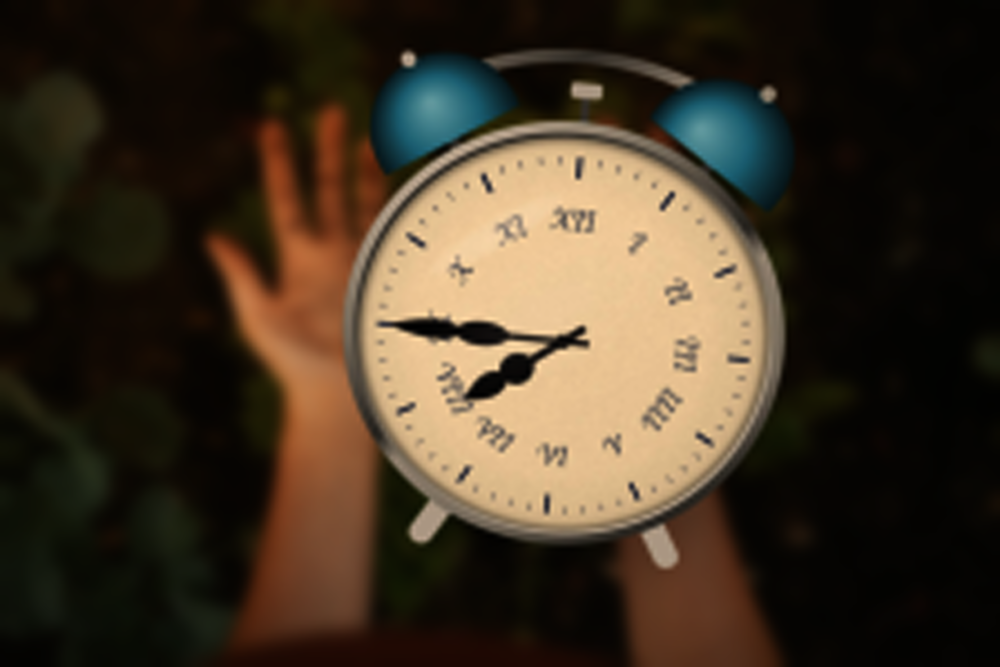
7:45
